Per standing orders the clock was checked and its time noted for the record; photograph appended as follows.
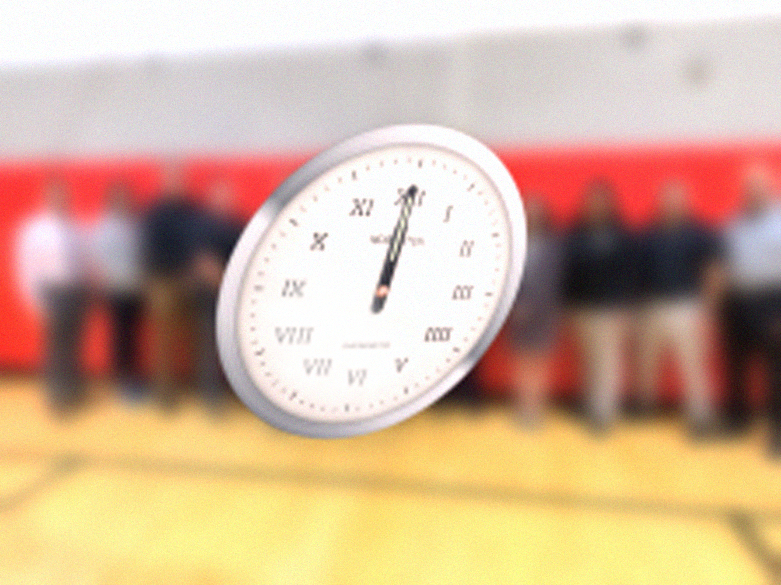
12:00
